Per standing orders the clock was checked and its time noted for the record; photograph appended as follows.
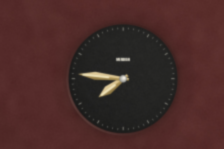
7:46
